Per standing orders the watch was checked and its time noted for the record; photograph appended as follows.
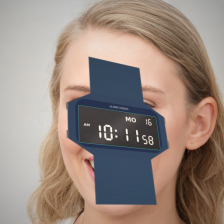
10:11:58
